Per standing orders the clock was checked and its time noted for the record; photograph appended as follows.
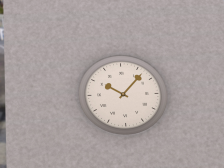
10:07
